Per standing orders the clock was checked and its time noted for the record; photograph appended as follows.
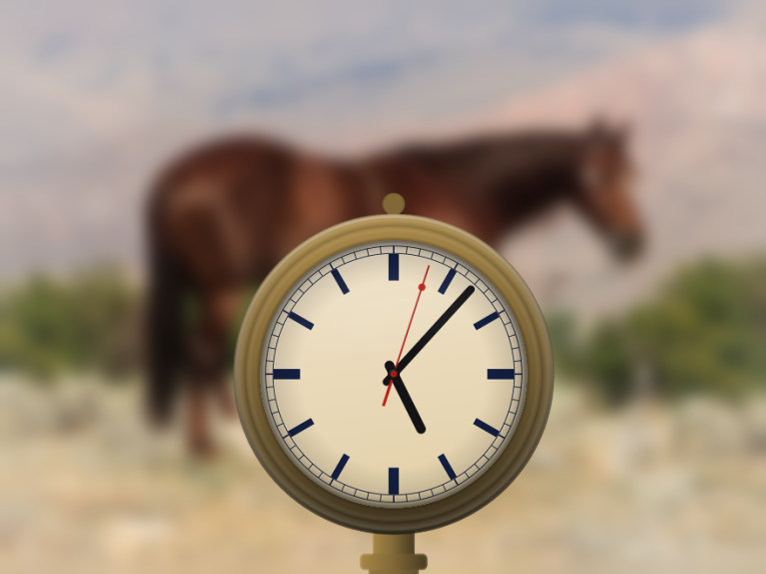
5:07:03
